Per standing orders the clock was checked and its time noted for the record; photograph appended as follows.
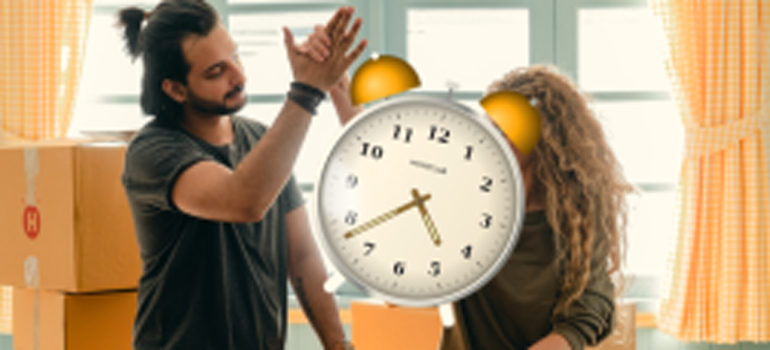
4:38
